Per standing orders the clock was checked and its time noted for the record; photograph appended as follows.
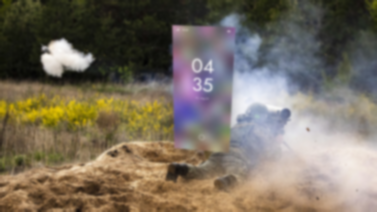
4:35
